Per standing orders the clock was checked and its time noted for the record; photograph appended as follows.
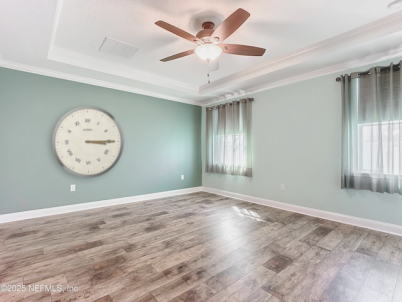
3:15
